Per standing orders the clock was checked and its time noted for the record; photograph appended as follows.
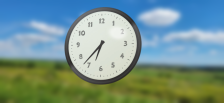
6:37
